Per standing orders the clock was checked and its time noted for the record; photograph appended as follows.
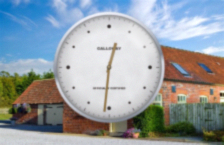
12:31
